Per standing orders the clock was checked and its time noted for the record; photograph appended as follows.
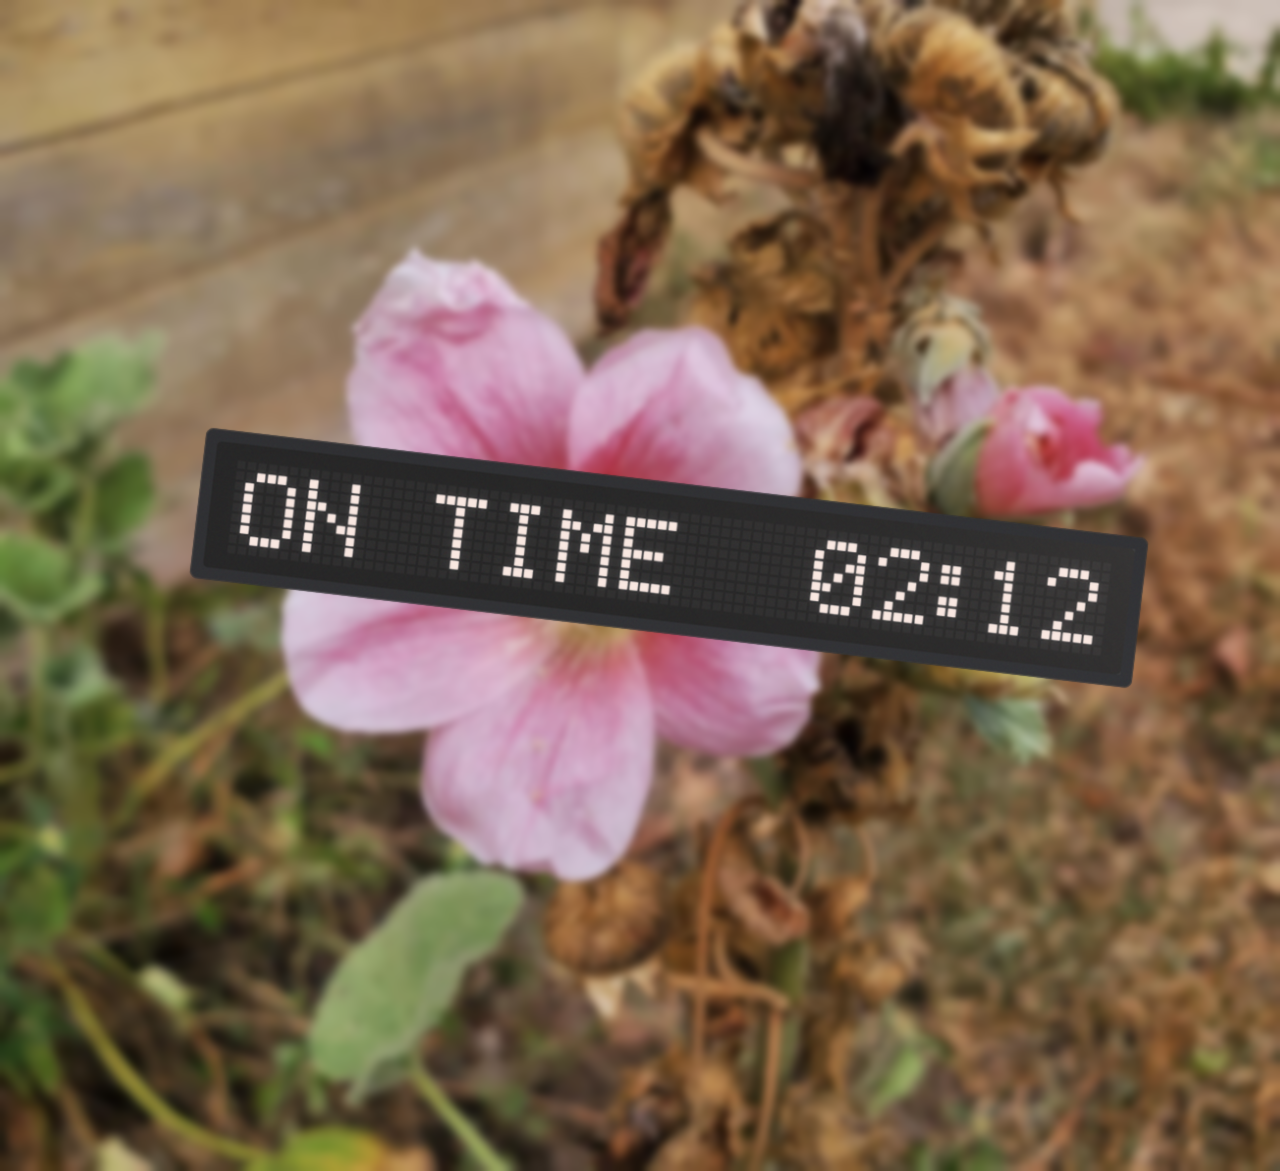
2:12
